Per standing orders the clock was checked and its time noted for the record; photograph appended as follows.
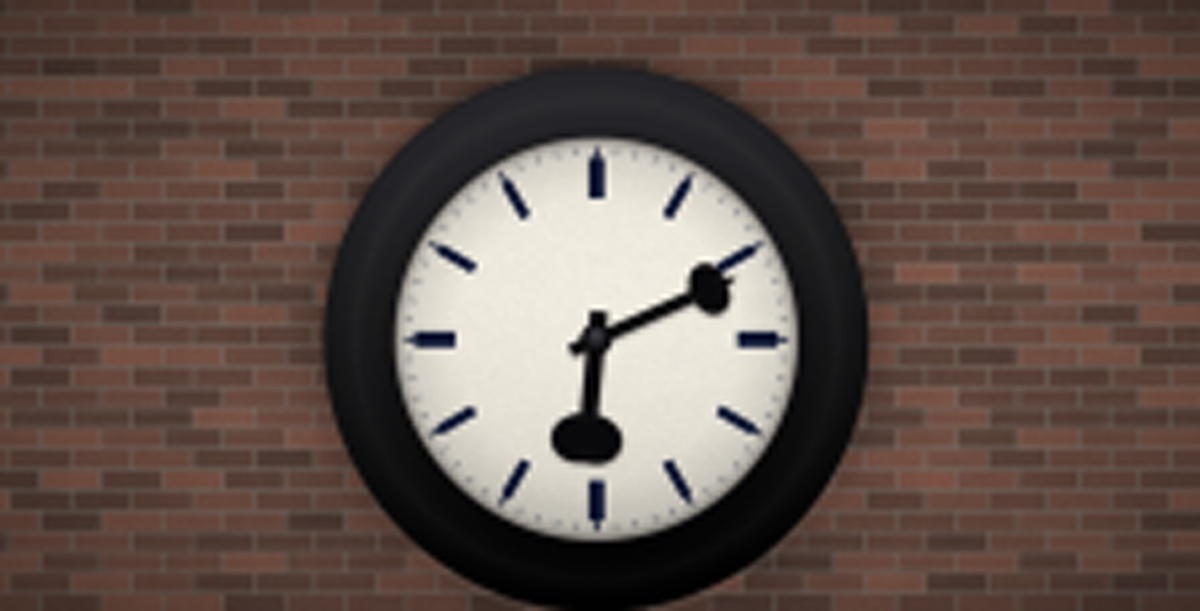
6:11
